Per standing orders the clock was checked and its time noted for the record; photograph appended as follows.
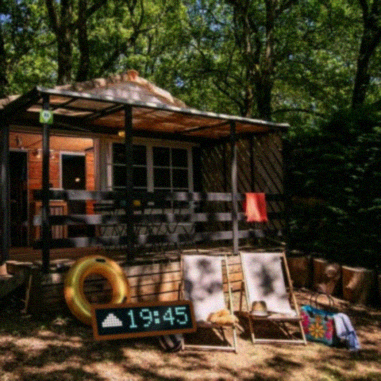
19:45
